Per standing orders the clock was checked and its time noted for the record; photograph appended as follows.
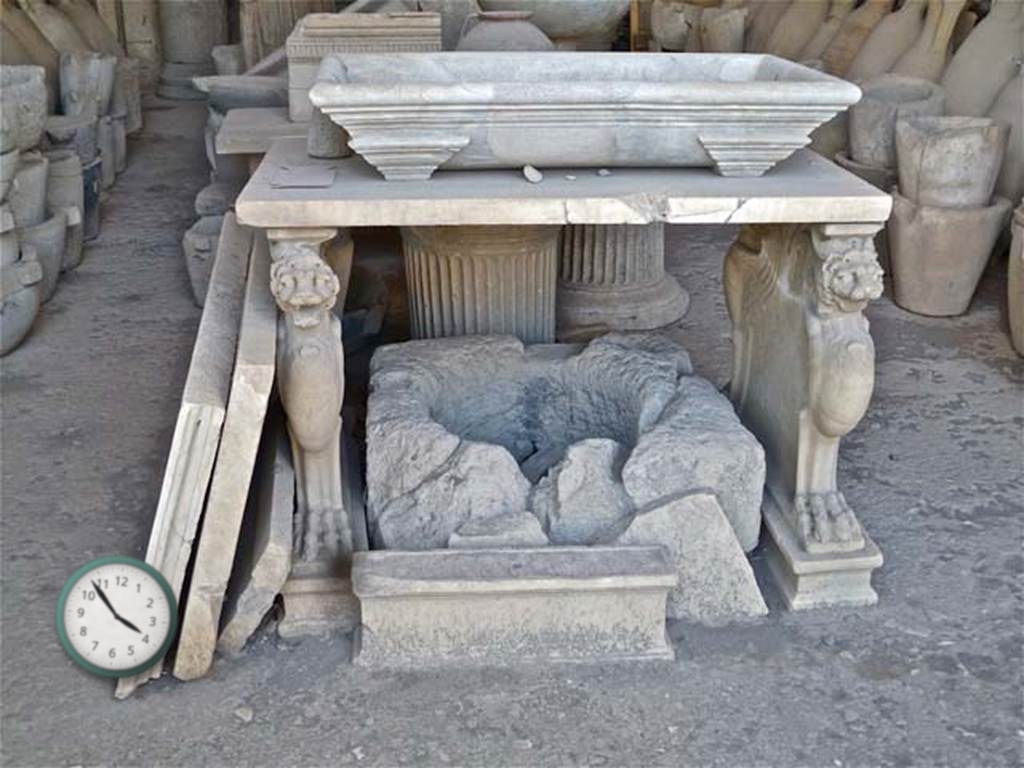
3:53
